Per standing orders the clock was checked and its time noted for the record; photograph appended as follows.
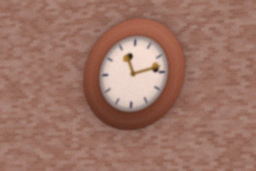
11:13
